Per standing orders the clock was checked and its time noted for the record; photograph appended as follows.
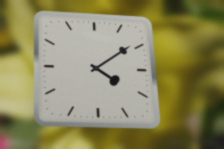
4:09
